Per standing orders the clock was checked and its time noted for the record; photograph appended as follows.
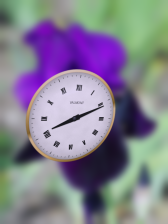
8:11
